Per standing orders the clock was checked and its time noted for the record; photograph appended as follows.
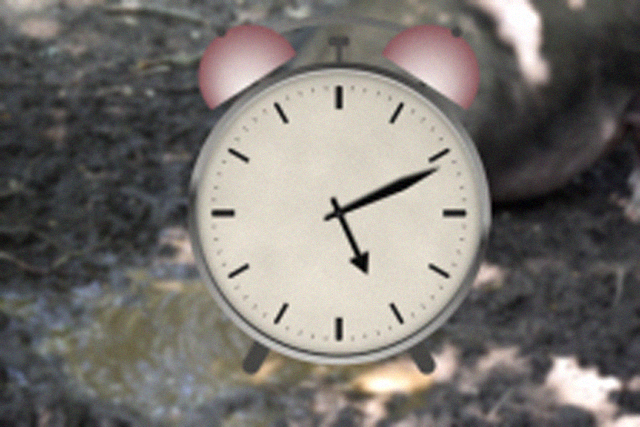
5:11
